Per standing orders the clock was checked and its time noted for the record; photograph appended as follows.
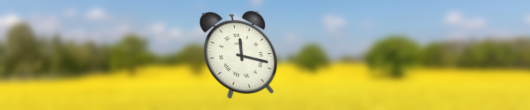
12:18
